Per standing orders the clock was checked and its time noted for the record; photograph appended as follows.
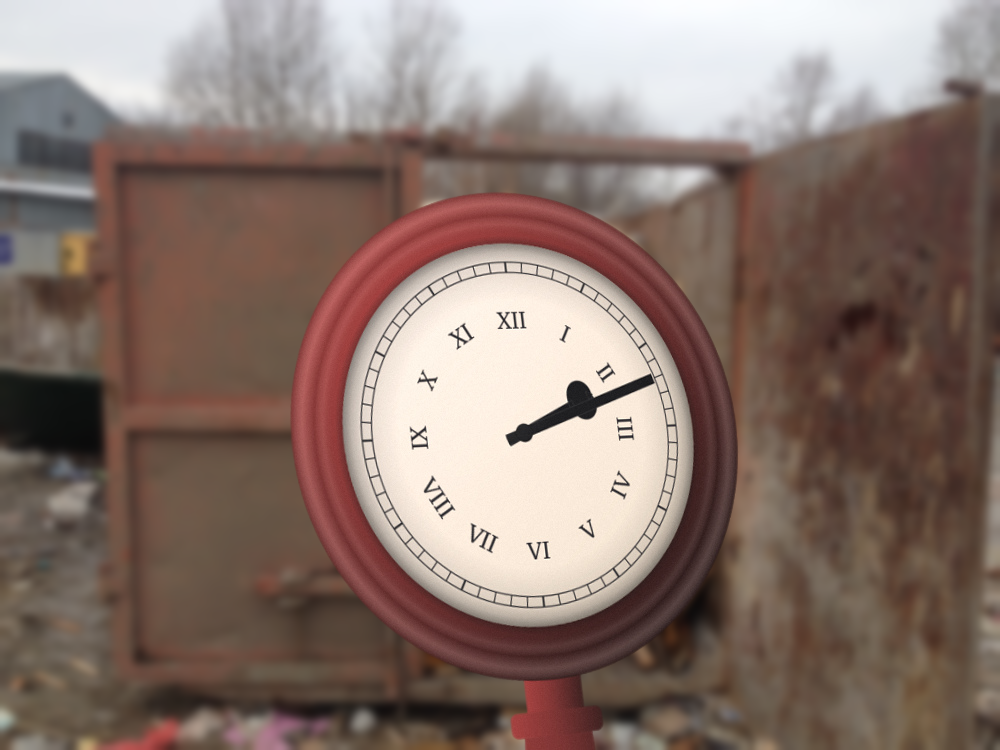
2:12
